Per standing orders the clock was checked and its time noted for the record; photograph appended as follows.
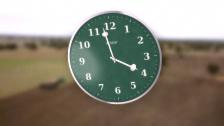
3:58
